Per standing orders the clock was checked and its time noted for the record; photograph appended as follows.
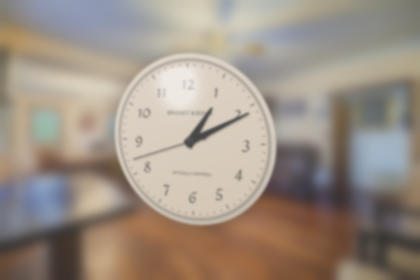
1:10:42
